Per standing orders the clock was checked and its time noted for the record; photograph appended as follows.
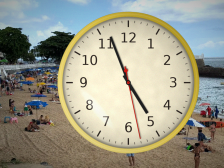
4:56:28
